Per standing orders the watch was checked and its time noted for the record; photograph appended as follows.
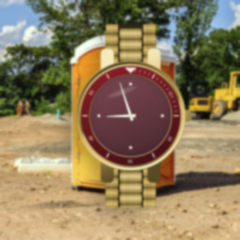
8:57
